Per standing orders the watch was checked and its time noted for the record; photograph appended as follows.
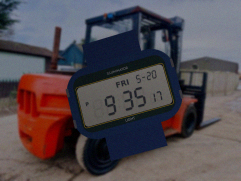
9:35:17
